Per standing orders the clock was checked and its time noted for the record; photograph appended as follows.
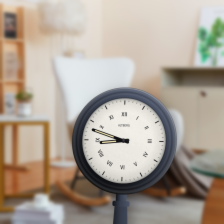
8:48
